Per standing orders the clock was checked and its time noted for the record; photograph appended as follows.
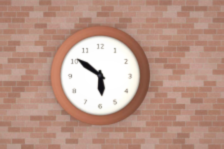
5:51
